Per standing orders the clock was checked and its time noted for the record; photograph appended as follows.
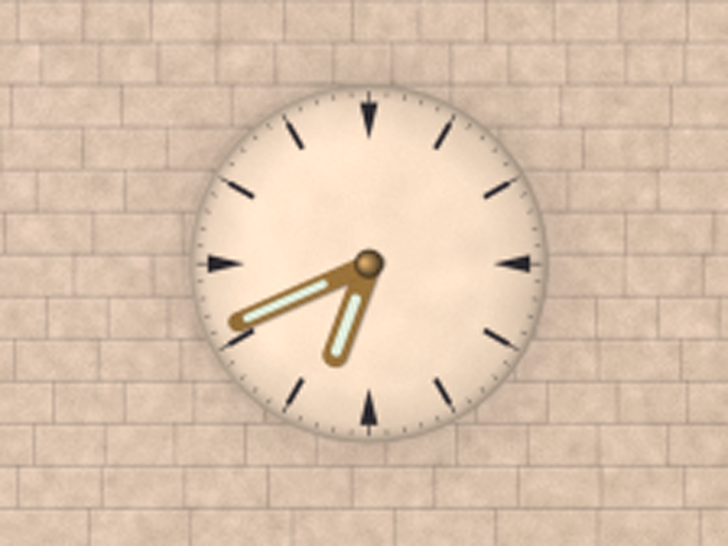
6:41
